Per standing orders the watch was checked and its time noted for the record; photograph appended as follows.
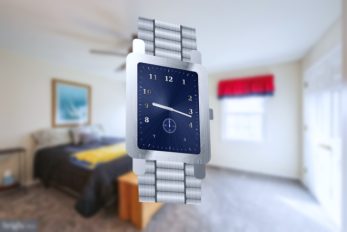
9:17
